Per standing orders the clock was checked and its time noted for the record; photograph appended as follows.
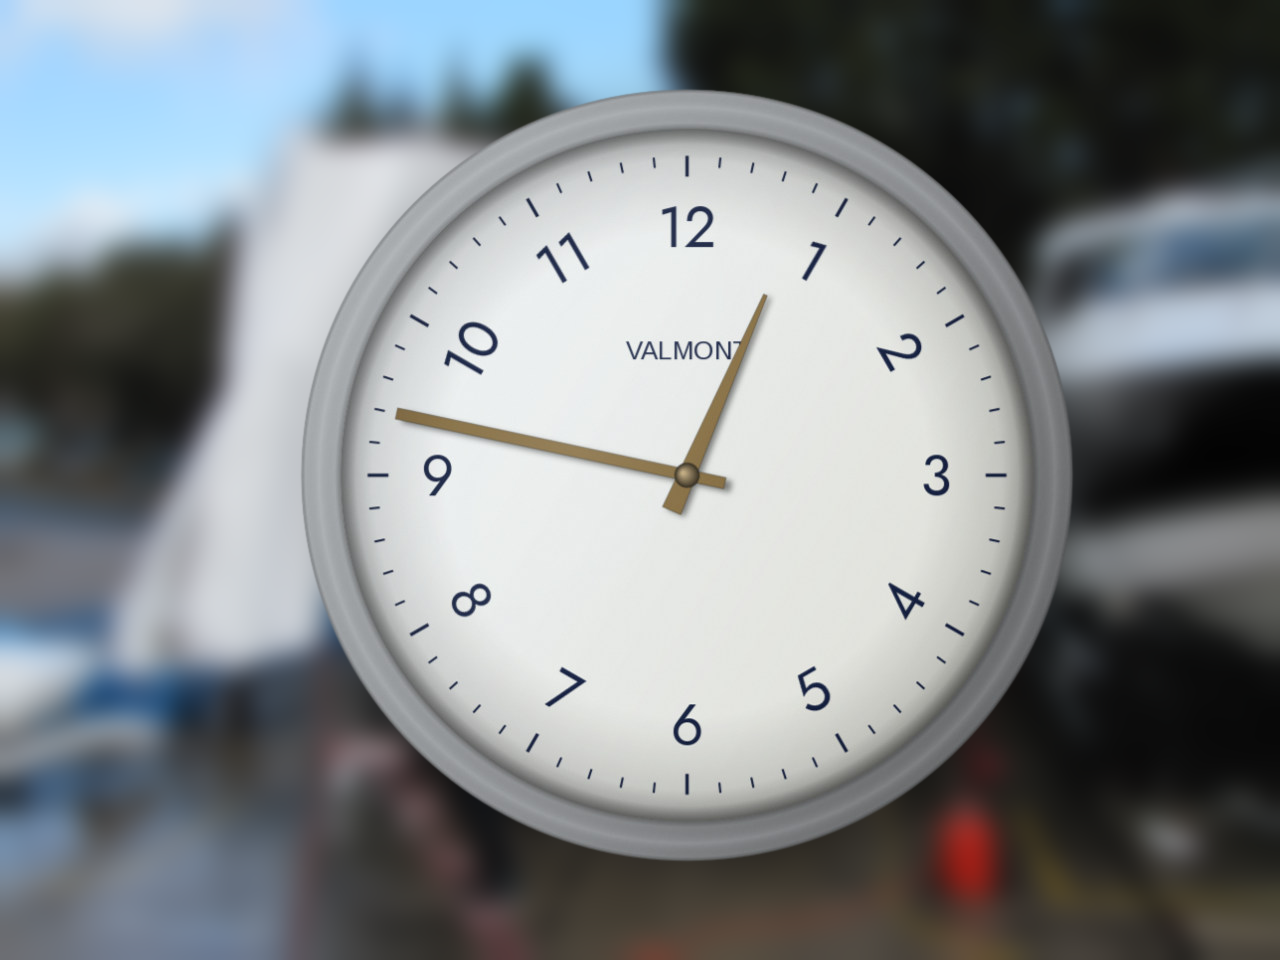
12:47
